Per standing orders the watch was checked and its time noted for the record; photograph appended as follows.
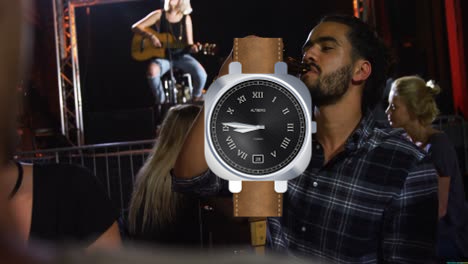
8:46
